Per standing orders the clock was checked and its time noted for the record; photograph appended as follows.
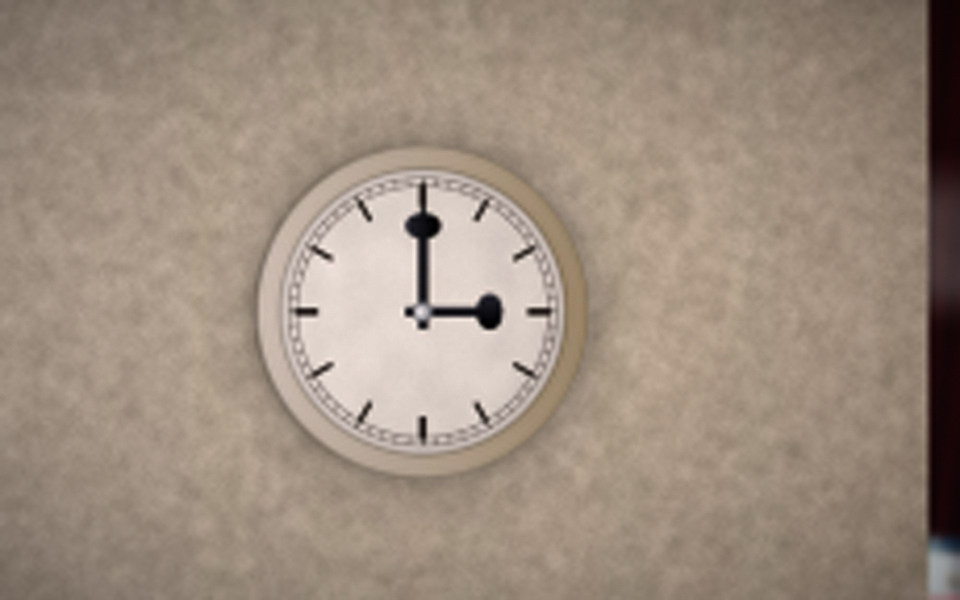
3:00
